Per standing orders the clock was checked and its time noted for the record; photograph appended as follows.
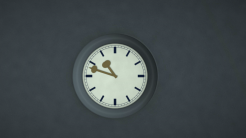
10:48
